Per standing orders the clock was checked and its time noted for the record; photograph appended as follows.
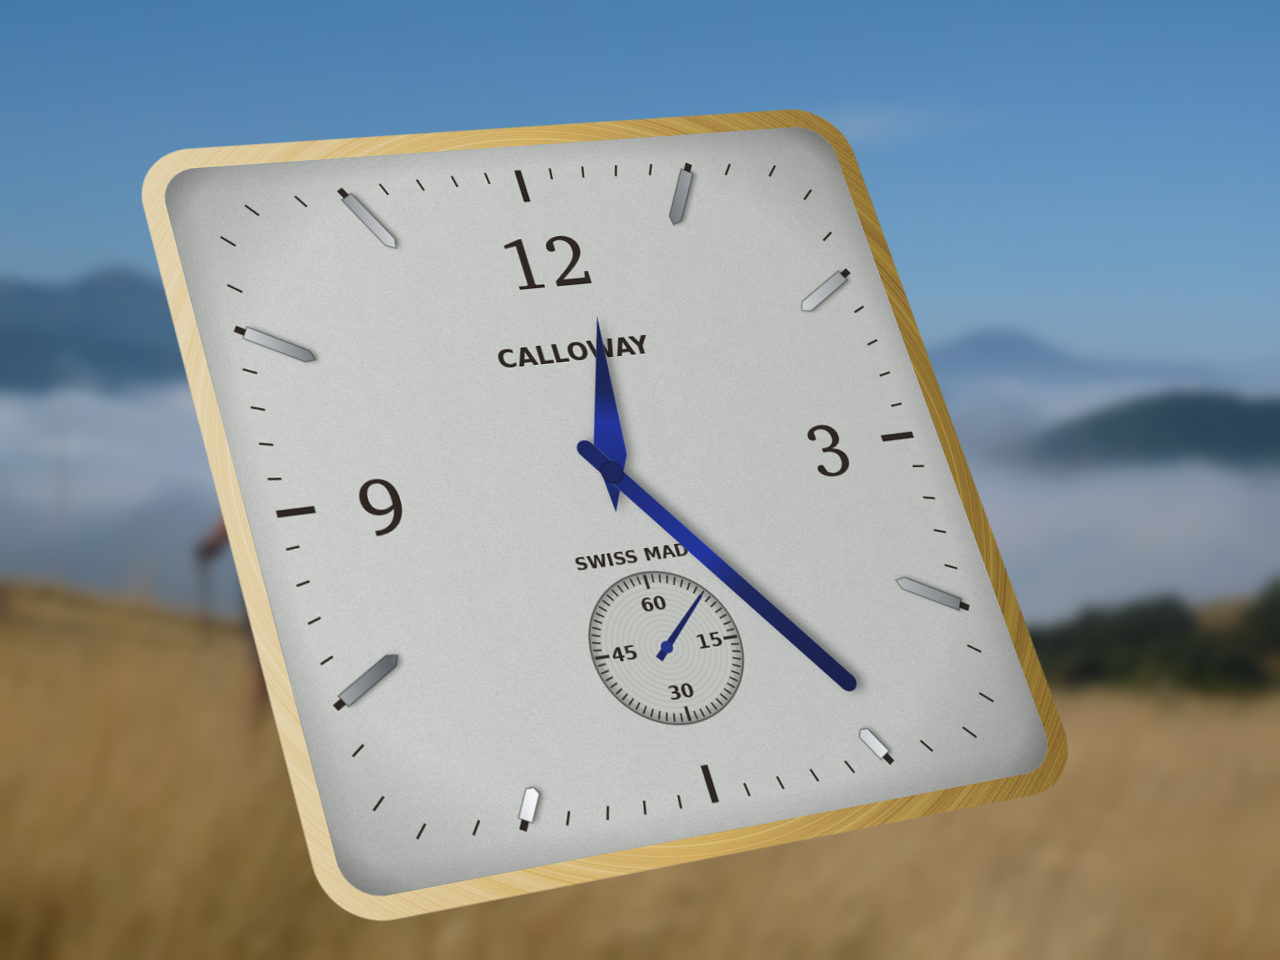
12:24:08
